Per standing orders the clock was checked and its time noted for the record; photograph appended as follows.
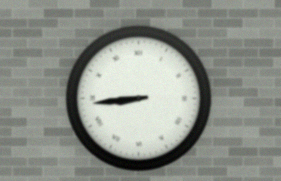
8:44
